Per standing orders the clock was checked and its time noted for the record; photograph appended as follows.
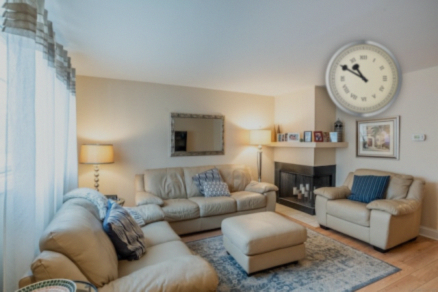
10:50
